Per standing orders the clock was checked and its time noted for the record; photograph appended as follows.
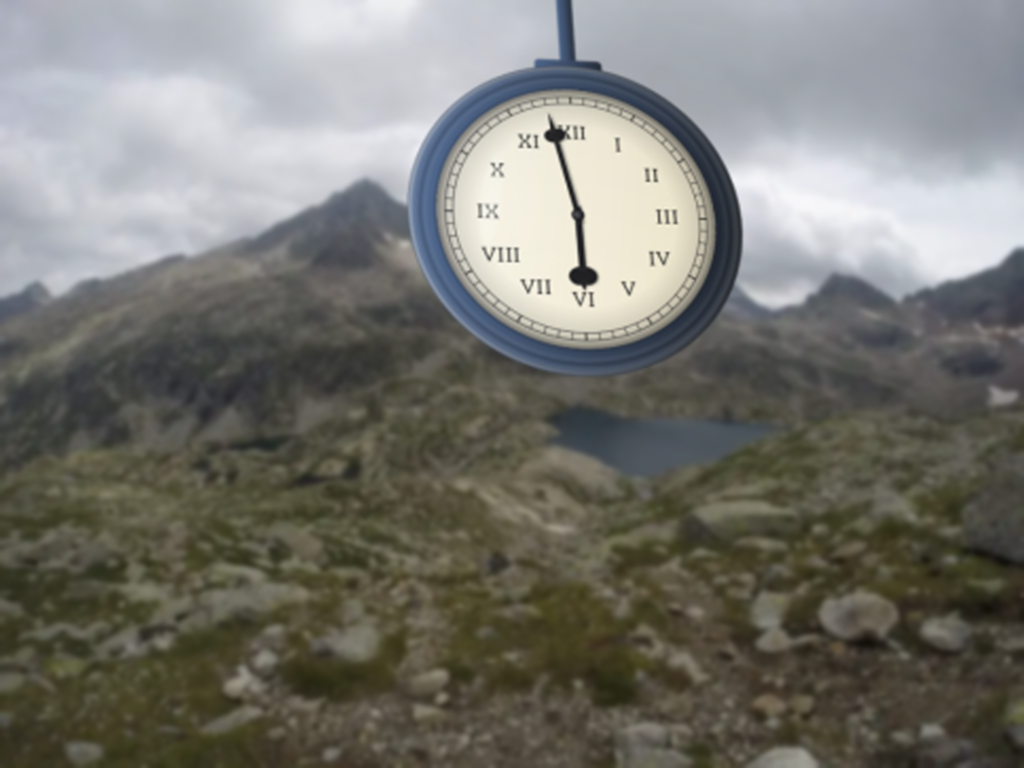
5:58
